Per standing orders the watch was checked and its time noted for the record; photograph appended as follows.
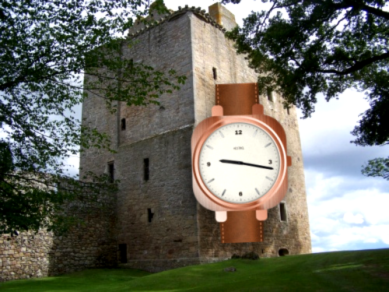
9:17
